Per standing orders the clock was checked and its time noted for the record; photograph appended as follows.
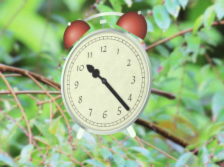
10:23
